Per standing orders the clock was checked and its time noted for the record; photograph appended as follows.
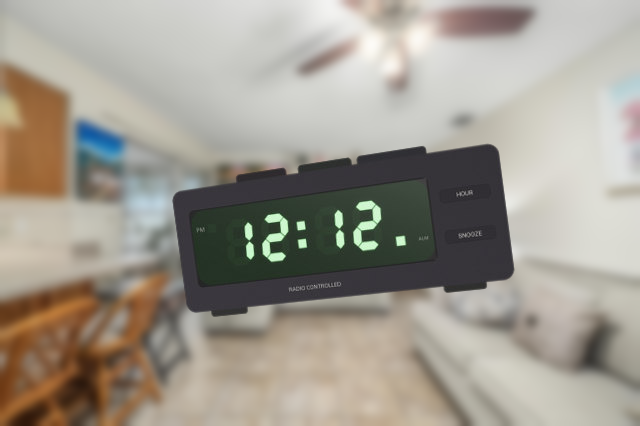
12:12
